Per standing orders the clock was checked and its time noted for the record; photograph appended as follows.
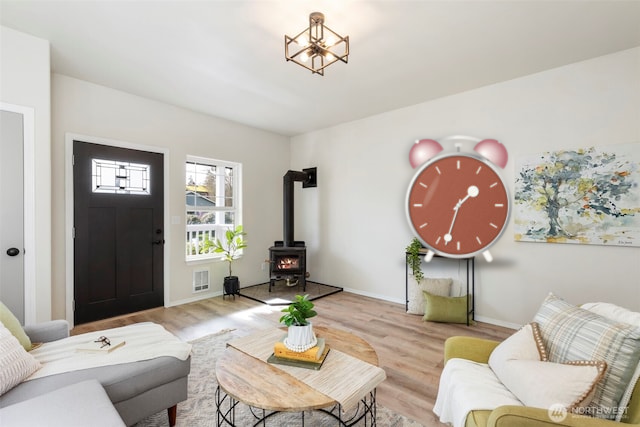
1:33
